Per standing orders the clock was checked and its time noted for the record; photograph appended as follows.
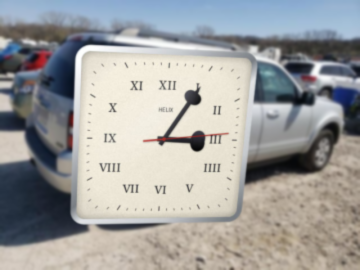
3:05:14
